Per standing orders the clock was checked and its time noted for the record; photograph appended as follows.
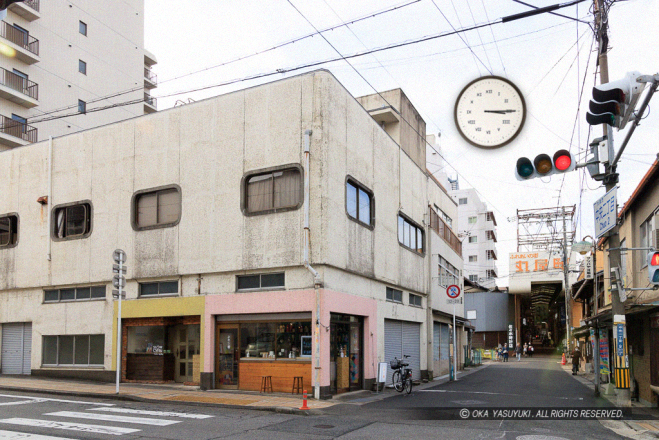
3:15
